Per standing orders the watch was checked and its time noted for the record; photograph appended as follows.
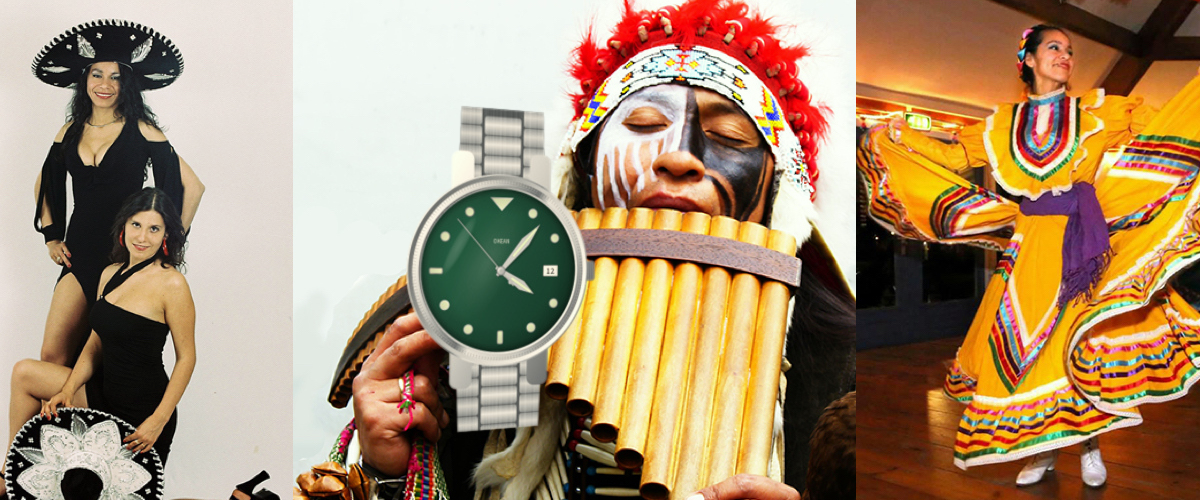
4:06:53
